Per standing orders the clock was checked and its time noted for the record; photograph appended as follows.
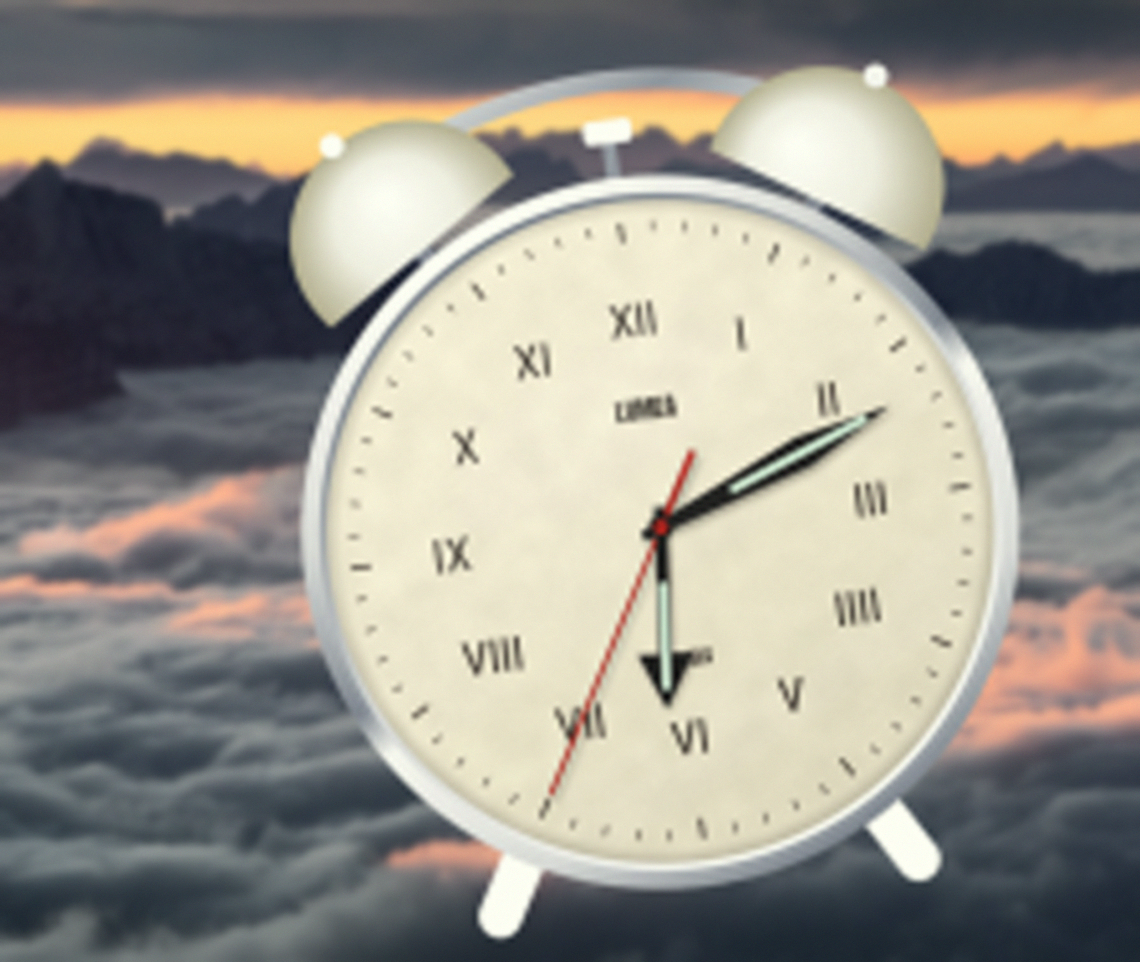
6:11:35
